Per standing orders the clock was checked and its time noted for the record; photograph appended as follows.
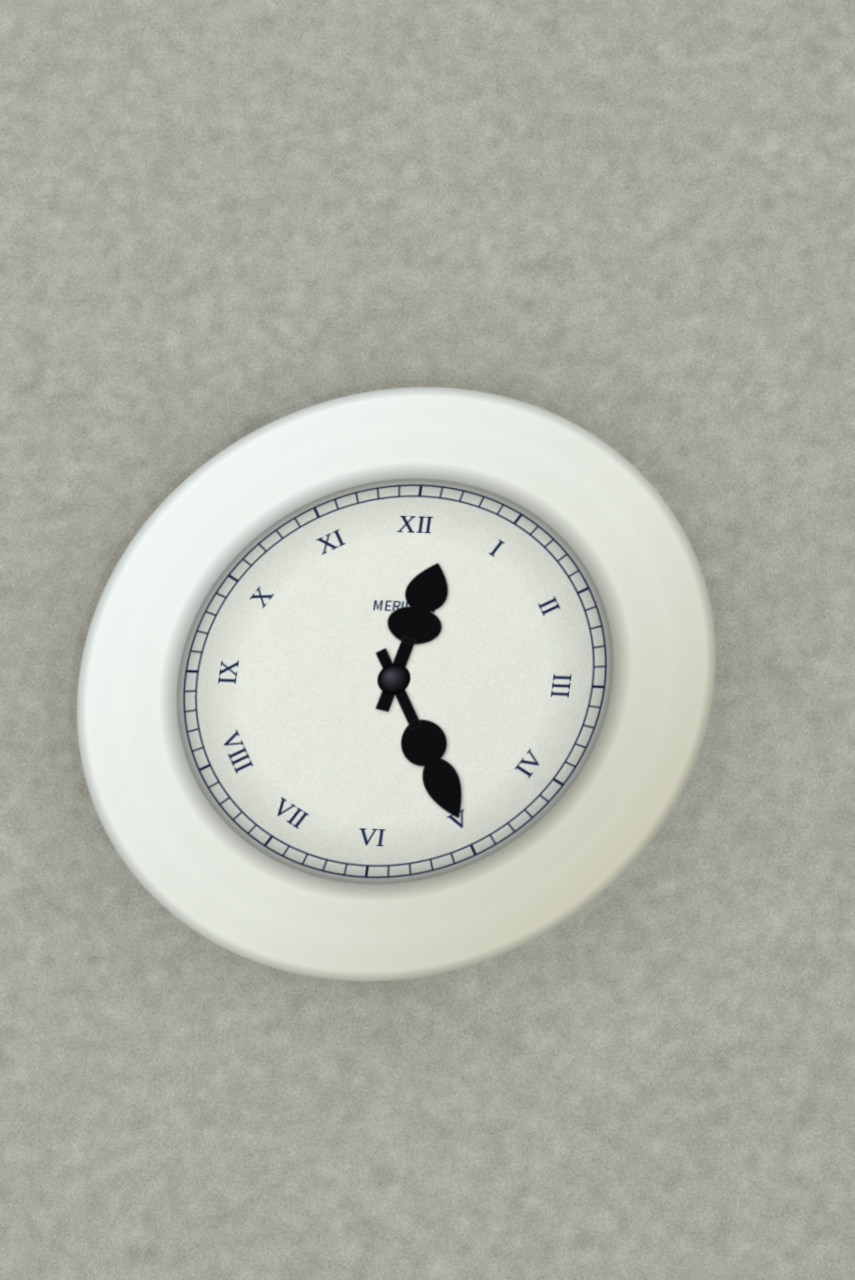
12:25
